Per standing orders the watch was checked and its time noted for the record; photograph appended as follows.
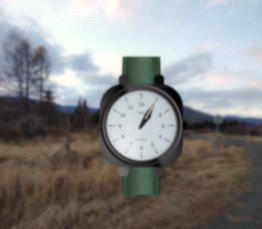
1:05
